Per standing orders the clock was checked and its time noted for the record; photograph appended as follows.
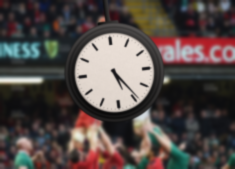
5:24
